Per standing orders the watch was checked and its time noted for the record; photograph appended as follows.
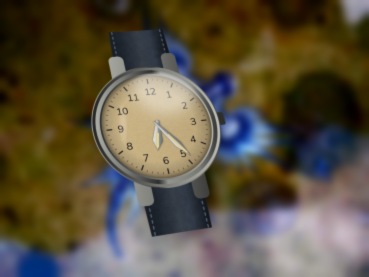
6:24
